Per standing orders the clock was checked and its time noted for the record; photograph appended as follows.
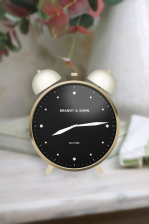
8:14
